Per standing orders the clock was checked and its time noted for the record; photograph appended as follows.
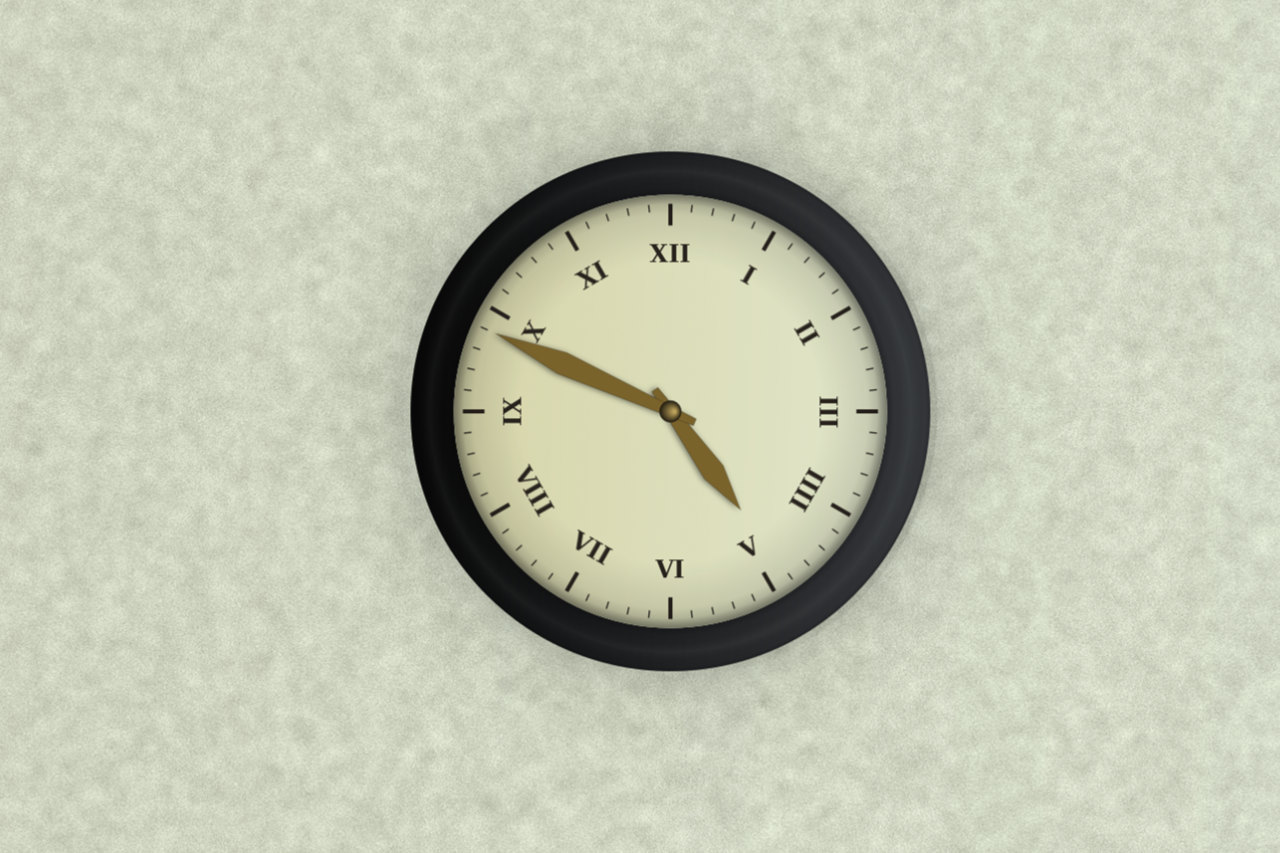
4:49
